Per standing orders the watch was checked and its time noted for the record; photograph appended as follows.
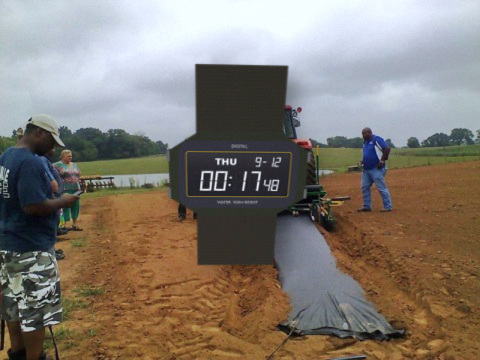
0:17:48
